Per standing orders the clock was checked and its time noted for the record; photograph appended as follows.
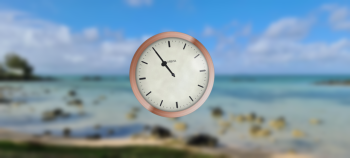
10:55
